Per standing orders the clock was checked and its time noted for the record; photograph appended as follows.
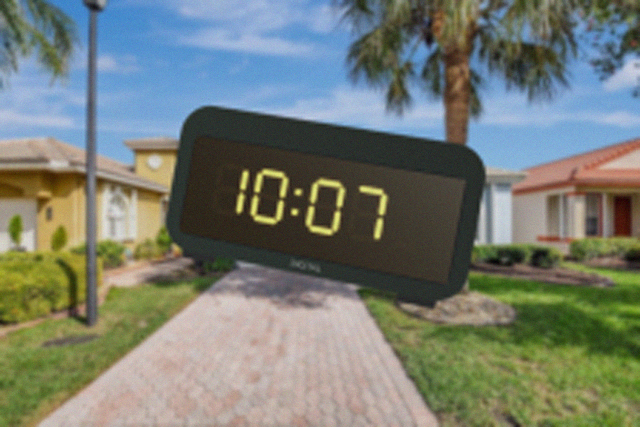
10:07
